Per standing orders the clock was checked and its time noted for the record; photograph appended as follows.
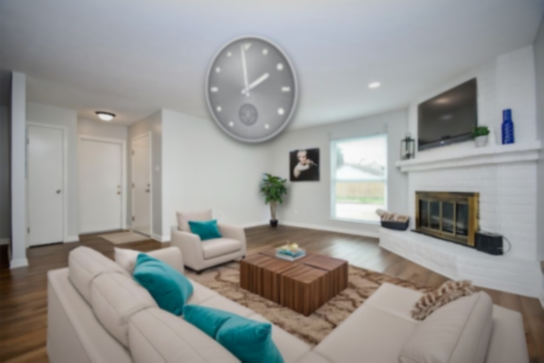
1:59
